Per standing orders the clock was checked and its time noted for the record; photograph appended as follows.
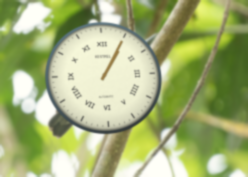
1:05
